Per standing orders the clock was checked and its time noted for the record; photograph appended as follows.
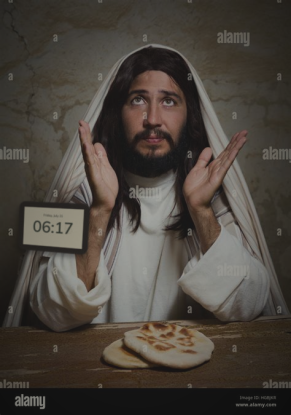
6:17
